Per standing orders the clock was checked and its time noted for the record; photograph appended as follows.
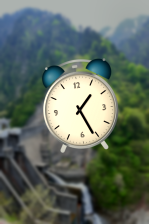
1:26
